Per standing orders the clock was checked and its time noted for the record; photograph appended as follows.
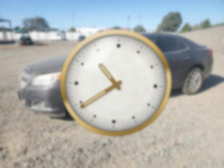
10:39
